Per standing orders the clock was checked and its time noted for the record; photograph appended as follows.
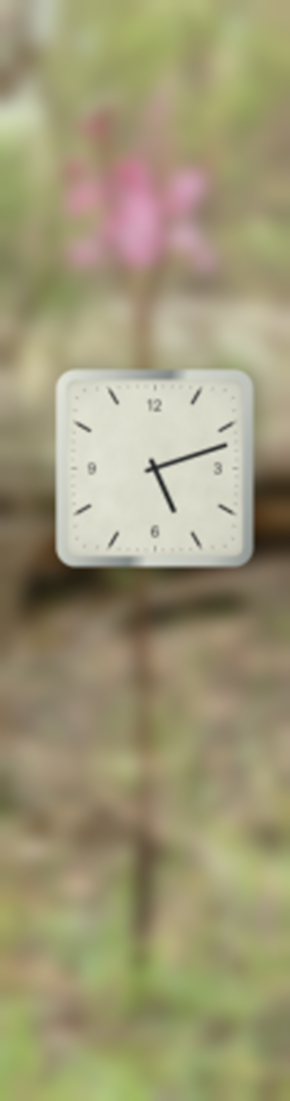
5:12
